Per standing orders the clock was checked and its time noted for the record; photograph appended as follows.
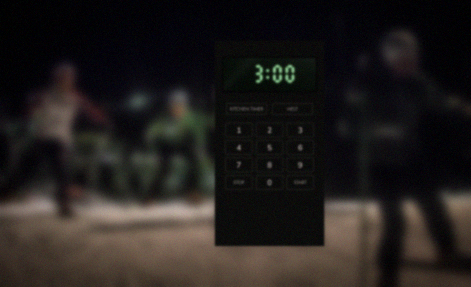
3:00
